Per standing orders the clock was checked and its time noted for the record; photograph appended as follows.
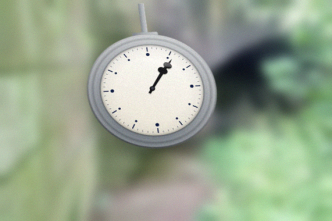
1:06
